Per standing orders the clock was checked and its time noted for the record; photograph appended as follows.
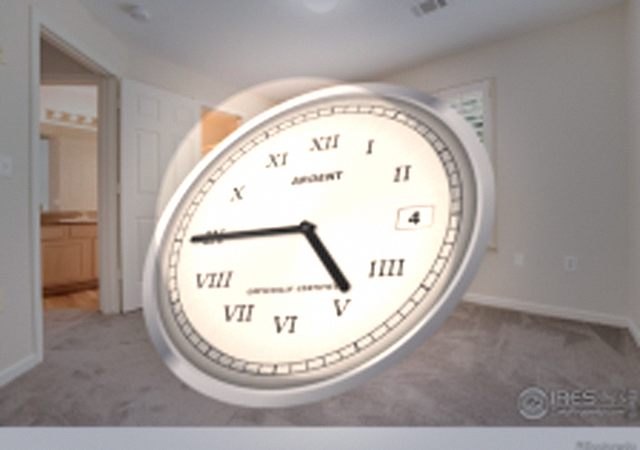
4:45
